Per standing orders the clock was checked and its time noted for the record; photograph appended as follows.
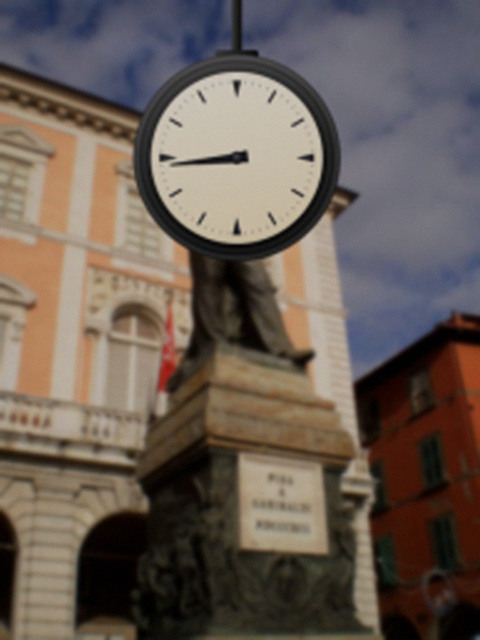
8:44
